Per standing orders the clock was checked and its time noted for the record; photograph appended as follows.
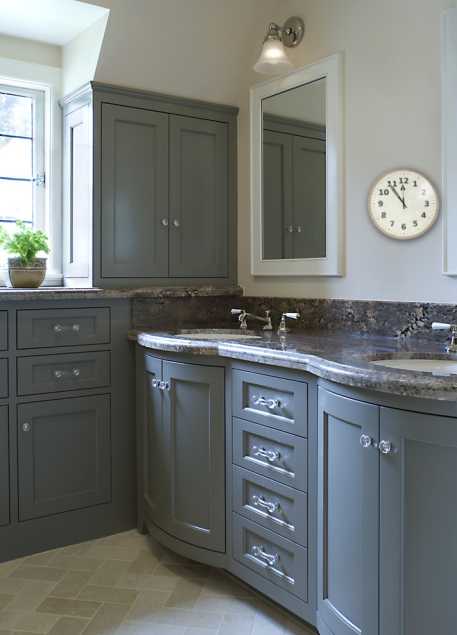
11:54
